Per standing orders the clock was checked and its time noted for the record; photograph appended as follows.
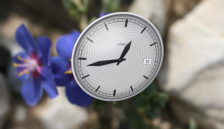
12:43
